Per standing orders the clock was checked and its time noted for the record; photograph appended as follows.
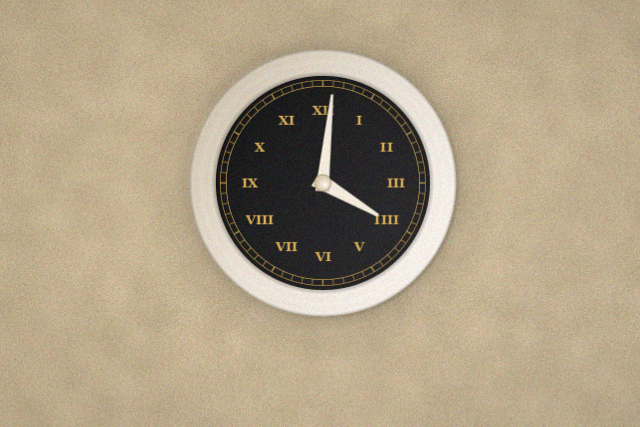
4:01
